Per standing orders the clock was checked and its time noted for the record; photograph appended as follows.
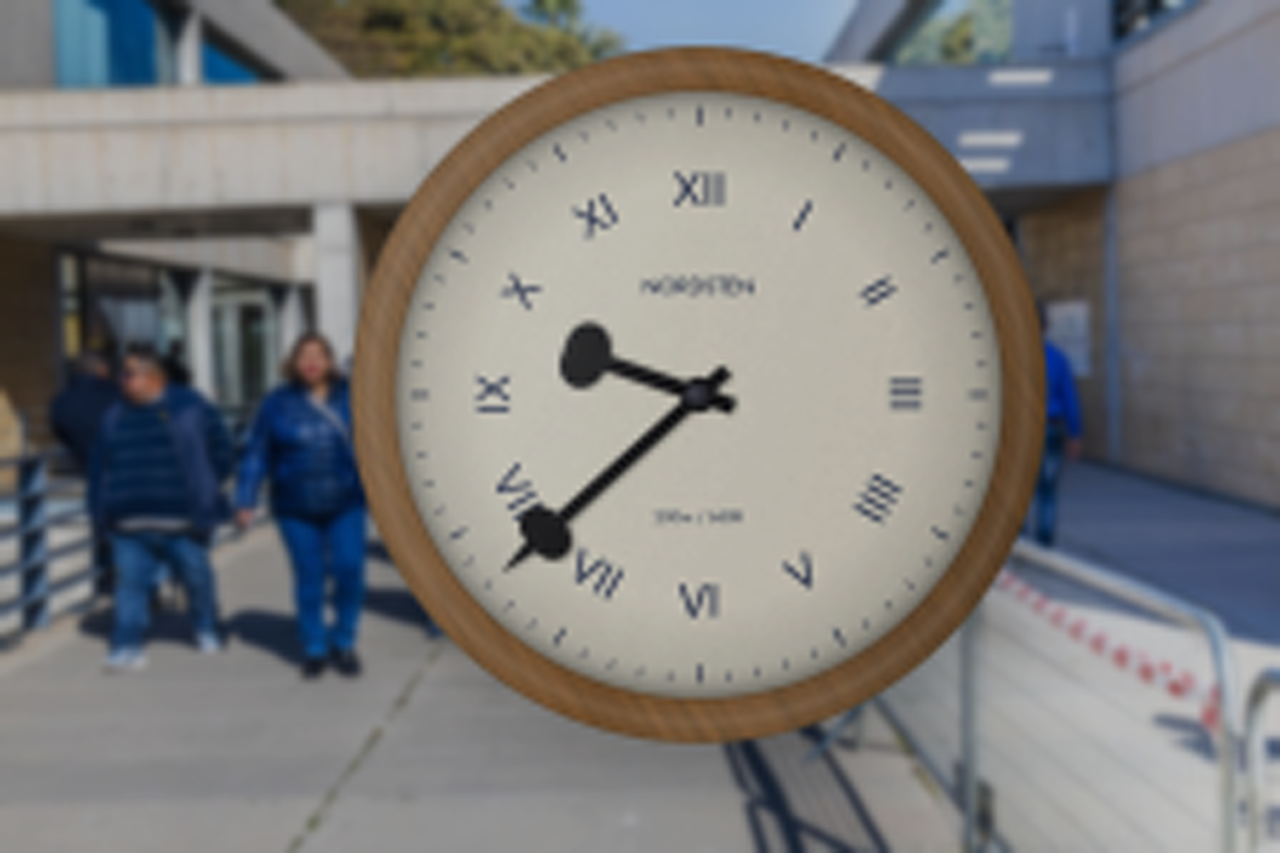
9:38
